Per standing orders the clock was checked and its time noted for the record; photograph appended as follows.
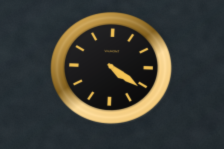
4:21
